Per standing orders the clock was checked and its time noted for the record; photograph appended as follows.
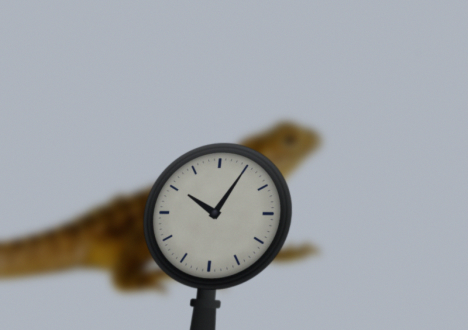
10:05
